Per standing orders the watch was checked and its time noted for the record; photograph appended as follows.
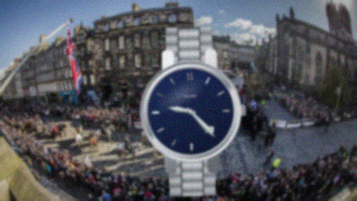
9:23
